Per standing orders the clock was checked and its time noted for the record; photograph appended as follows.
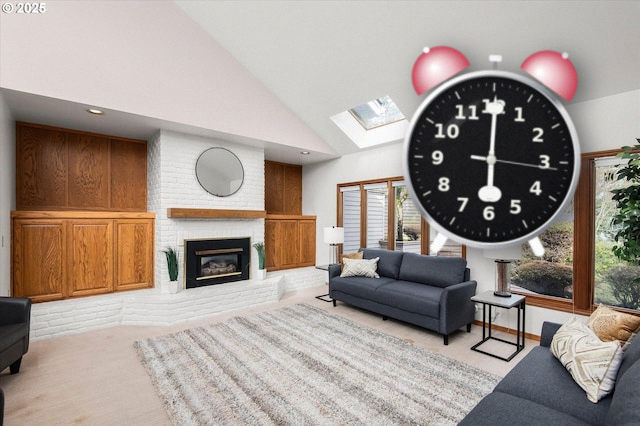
6:00:16
